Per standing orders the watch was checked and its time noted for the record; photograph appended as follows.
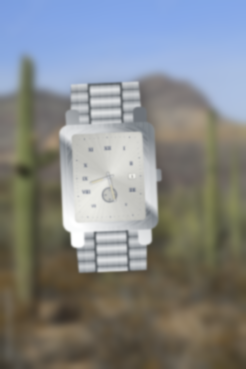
8:28
